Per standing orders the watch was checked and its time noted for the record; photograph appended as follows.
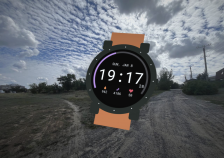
19:17
